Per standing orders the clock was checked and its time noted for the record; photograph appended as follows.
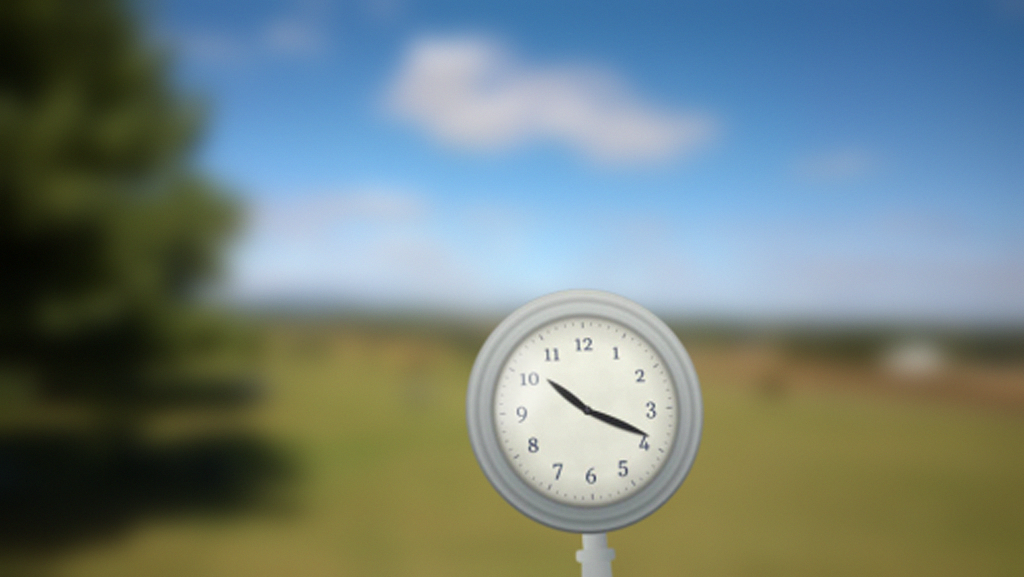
10:19
